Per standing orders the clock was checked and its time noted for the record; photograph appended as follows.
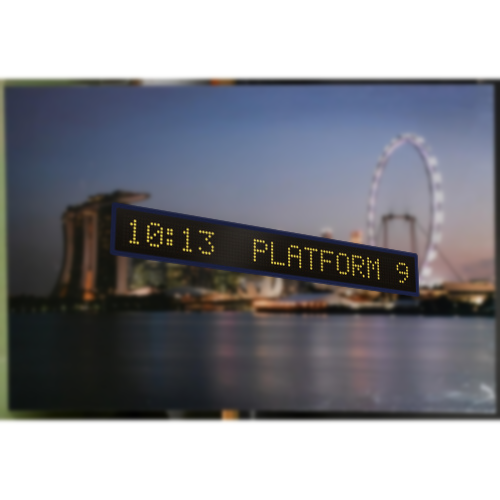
10:13
